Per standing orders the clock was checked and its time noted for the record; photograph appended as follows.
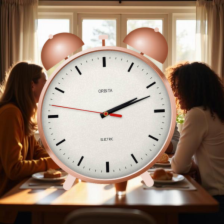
2:11:47
